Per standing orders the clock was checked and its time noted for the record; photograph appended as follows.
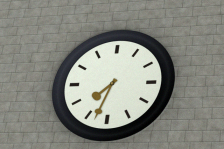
7:33
